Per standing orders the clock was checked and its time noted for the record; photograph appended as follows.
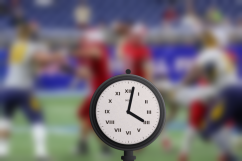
4:02
